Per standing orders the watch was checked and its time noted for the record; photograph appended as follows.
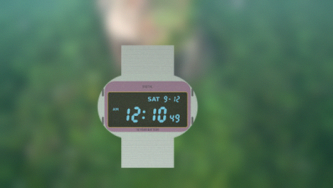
12:10:49
